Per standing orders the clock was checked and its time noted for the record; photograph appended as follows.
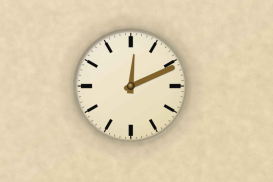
12:11
